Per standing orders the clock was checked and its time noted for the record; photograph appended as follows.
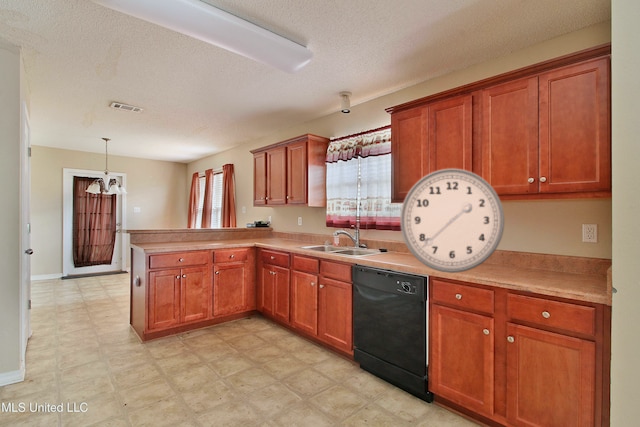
1:38
